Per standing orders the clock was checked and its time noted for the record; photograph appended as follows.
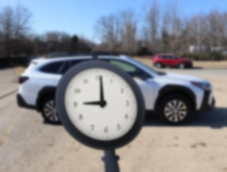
9:01
